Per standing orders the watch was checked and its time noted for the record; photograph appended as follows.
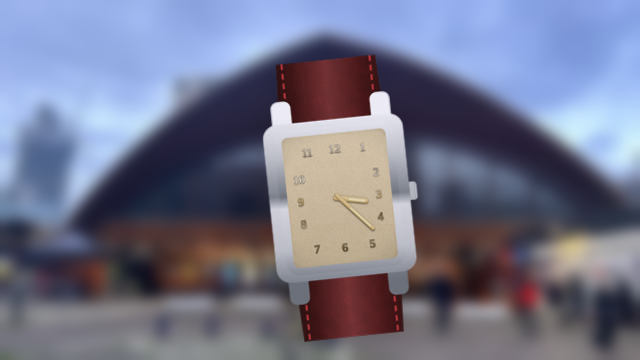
3:23
